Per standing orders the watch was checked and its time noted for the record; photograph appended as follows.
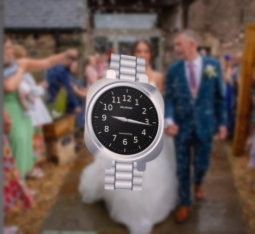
9:16
